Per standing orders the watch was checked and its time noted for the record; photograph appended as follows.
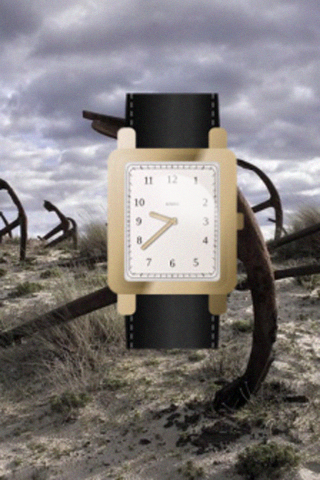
9:38
